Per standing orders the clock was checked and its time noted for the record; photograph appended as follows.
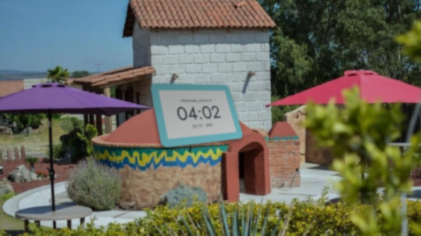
4:02
